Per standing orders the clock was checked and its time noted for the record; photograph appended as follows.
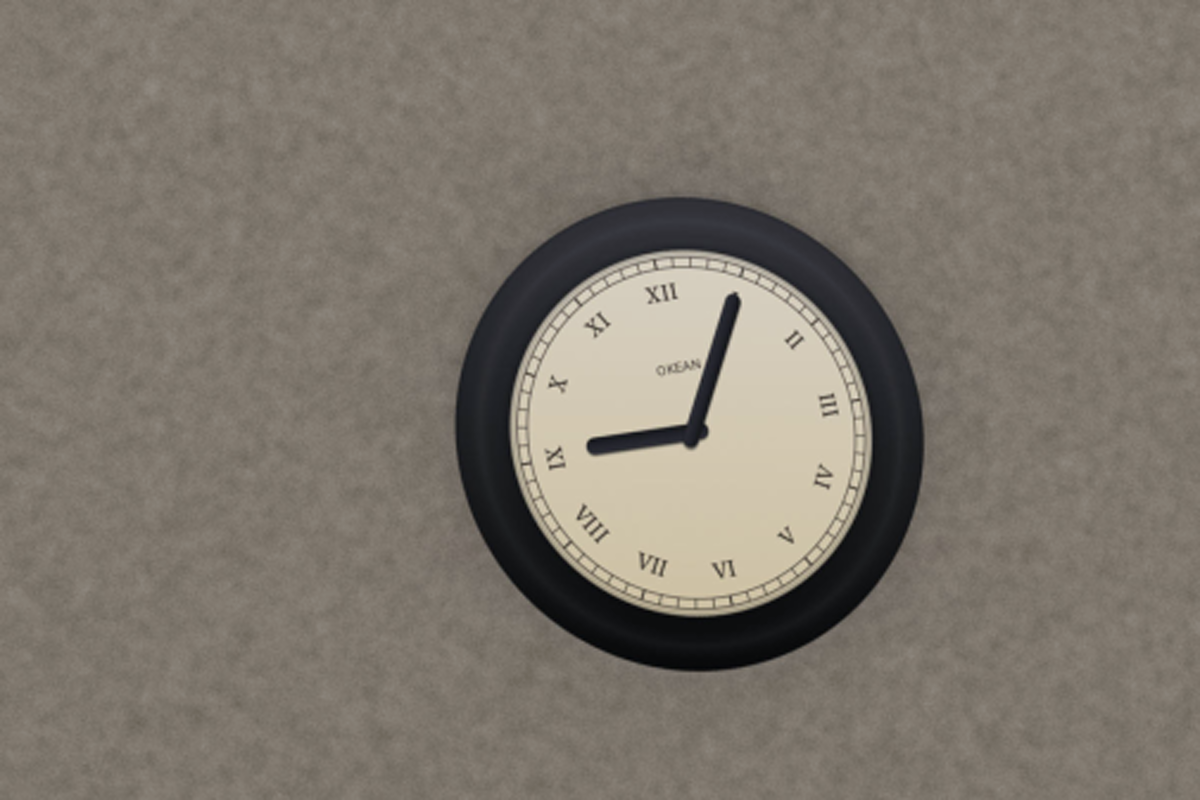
9:05
